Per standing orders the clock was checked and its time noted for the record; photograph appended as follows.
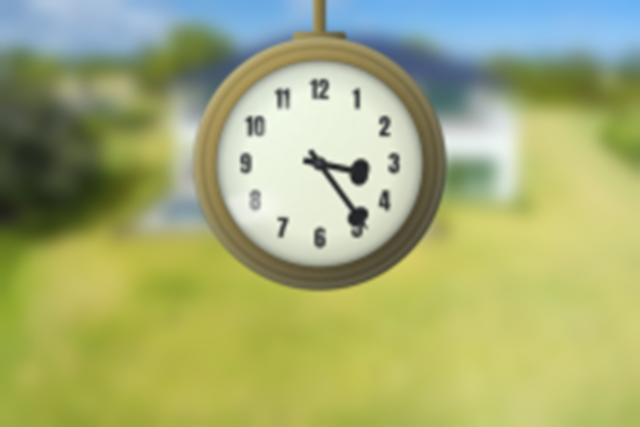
3:24
